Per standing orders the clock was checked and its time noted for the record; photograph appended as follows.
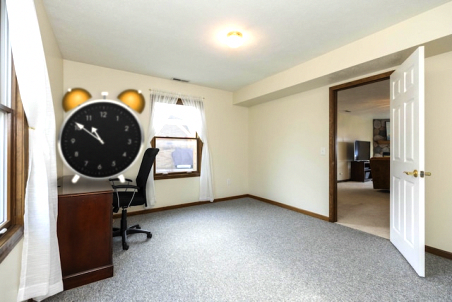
10:51
